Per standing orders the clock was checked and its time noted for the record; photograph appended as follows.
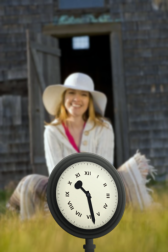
10:28
